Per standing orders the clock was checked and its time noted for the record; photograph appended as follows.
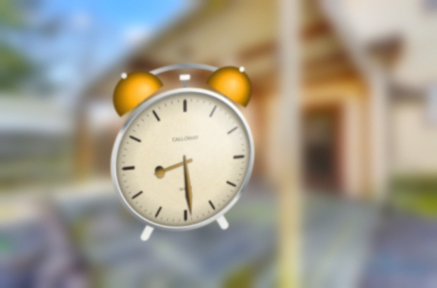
8:29
